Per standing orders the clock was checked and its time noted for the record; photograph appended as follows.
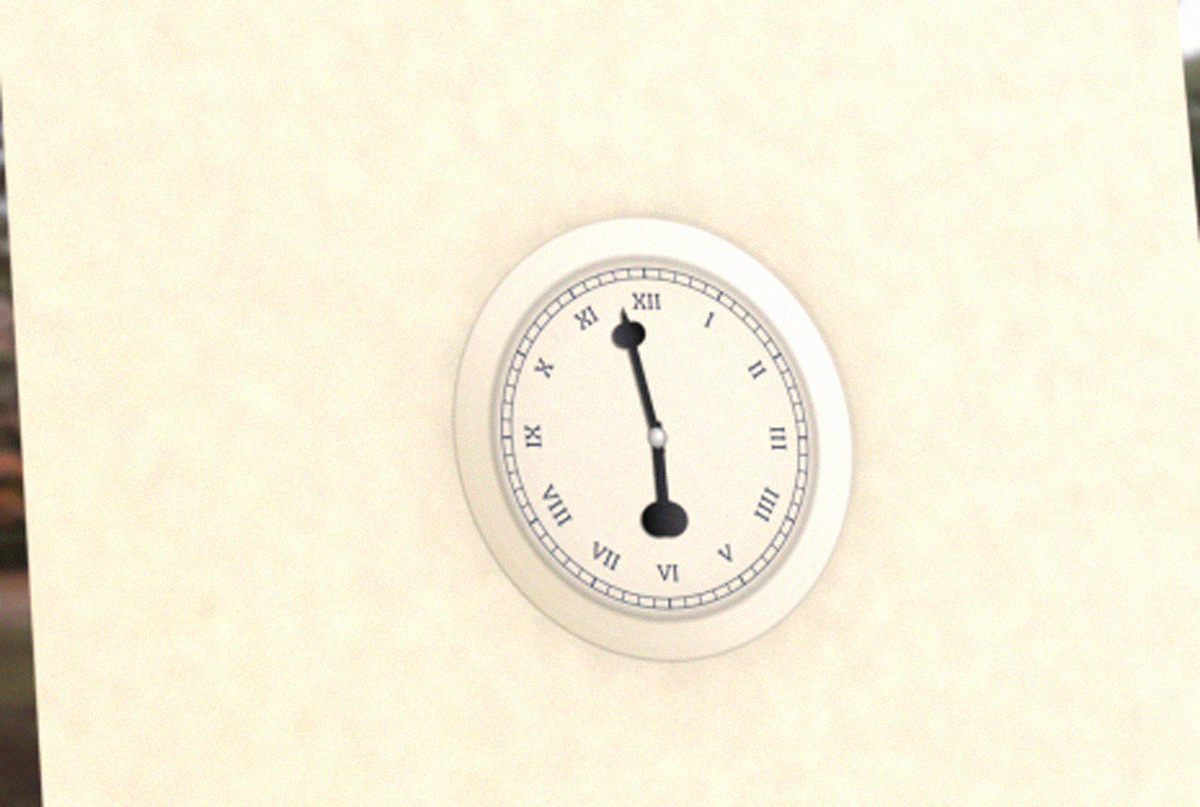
5:58
